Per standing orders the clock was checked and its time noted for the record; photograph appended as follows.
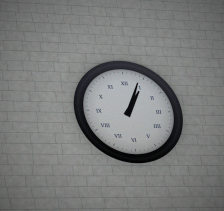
1:04
